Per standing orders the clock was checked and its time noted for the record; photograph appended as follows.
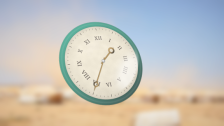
1:35
